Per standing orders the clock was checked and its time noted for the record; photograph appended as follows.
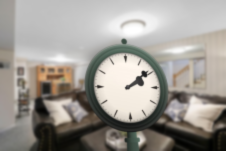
2:09
